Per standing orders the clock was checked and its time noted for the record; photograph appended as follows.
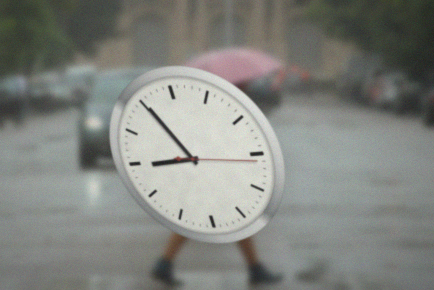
8:55:16
